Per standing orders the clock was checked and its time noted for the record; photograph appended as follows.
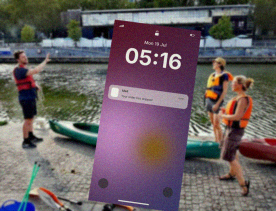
5:16
